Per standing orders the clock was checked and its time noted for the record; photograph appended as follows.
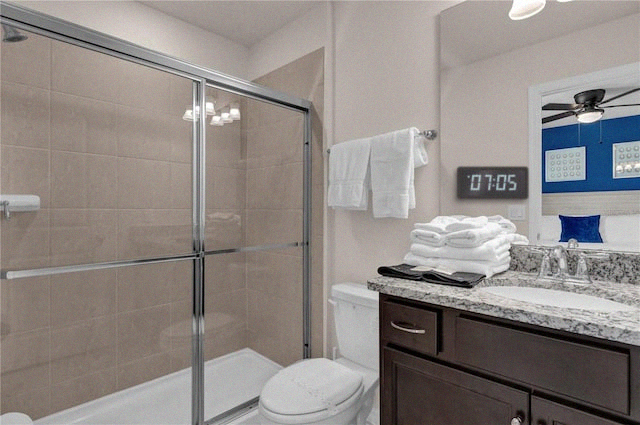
7:05
